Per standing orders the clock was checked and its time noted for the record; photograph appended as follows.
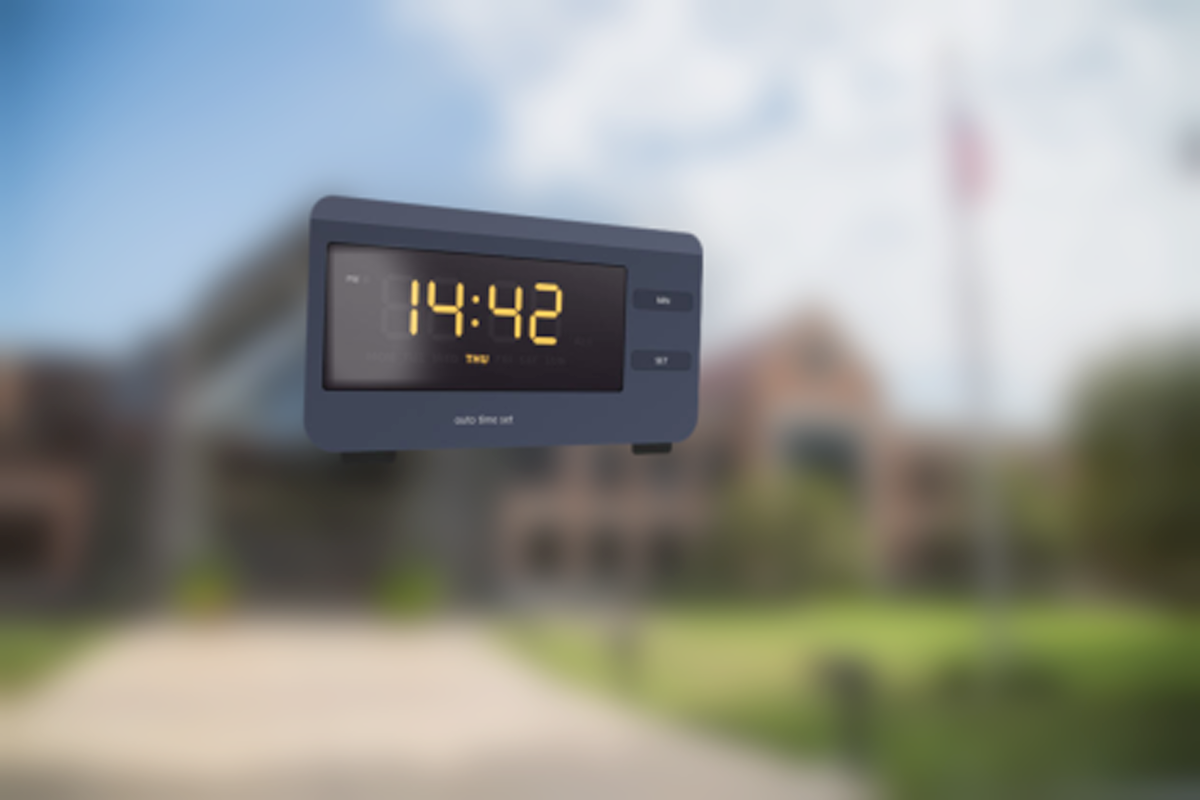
14:42
